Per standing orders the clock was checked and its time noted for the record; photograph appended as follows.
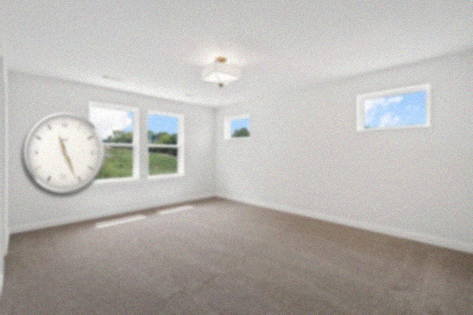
11:26
